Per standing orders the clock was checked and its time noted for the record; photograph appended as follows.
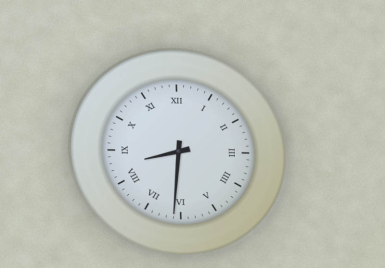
8:31
